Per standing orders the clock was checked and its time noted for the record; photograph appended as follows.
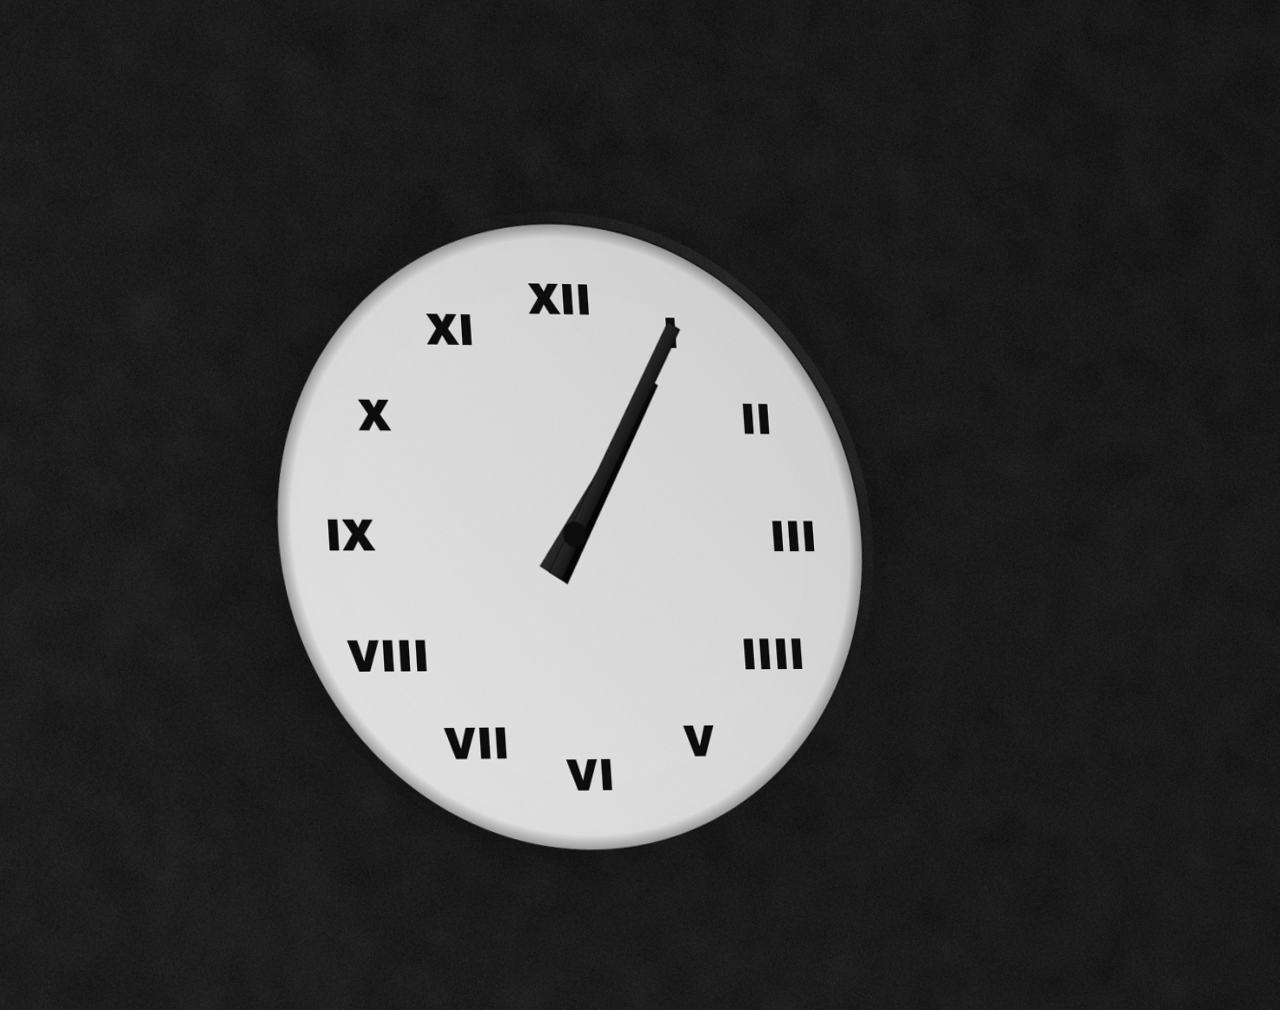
1:05
